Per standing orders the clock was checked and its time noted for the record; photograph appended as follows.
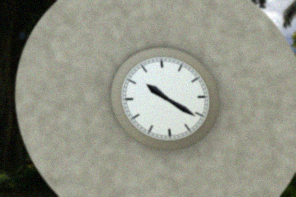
10:21
